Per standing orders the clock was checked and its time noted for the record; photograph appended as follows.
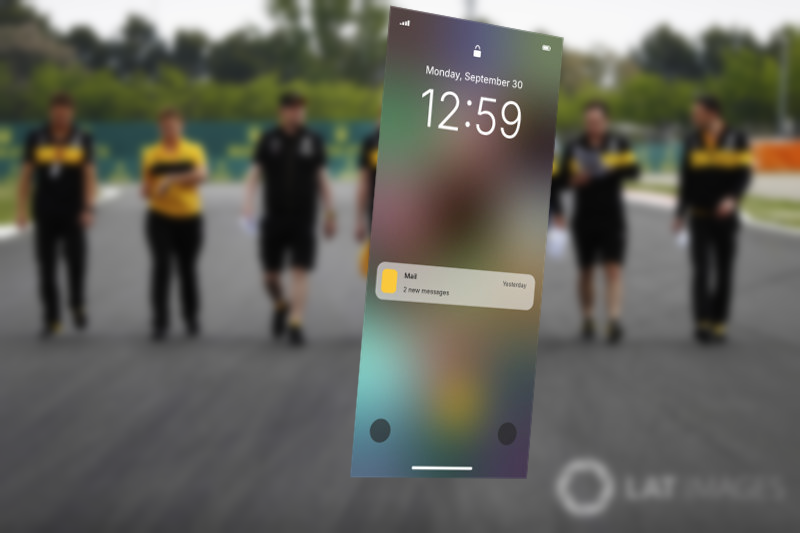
12:59
